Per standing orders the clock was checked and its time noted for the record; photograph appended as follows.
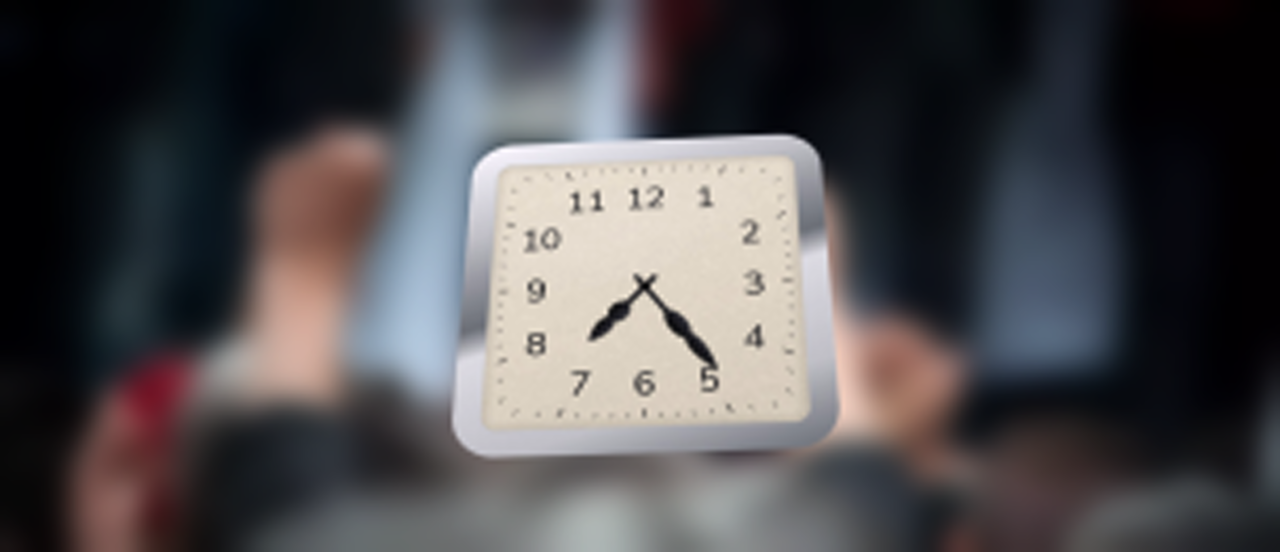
7:24
